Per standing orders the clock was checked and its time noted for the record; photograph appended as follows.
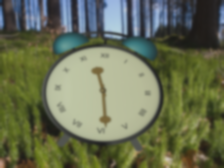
11:29
